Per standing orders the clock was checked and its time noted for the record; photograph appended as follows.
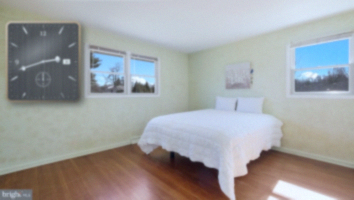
2:42
